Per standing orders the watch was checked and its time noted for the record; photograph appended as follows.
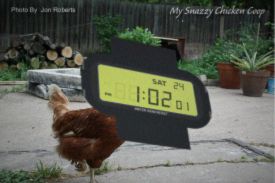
1:02:01
